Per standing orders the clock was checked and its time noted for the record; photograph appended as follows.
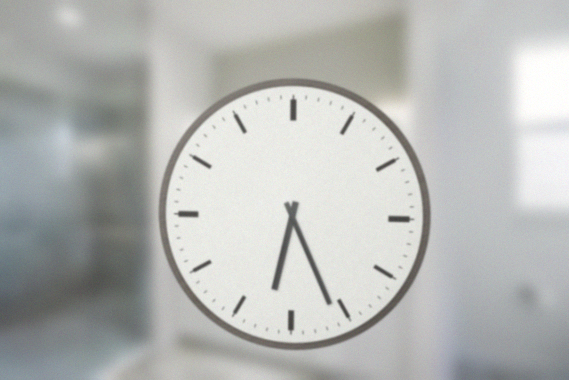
6:26
